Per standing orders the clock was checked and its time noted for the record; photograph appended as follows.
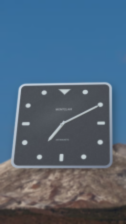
7:10
